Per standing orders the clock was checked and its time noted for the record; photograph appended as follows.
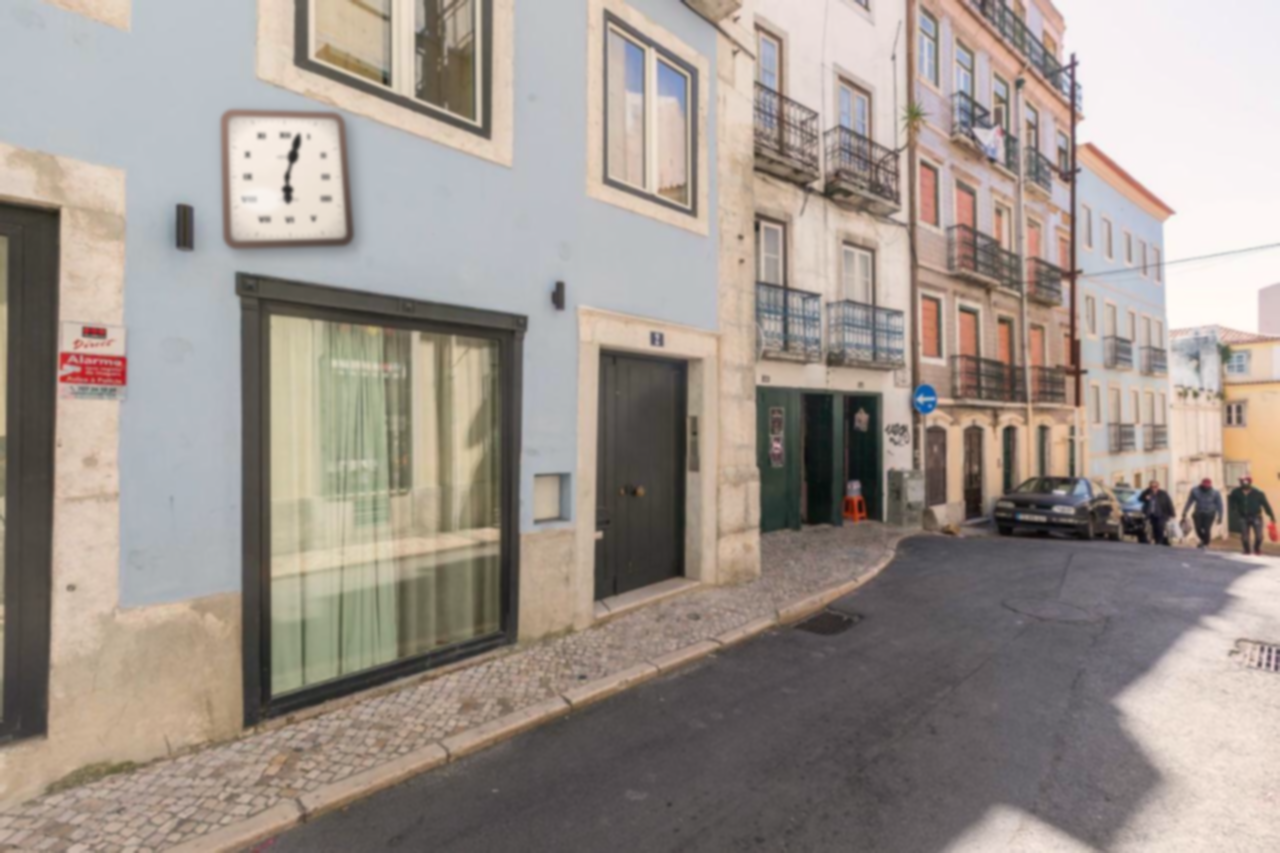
6:03
